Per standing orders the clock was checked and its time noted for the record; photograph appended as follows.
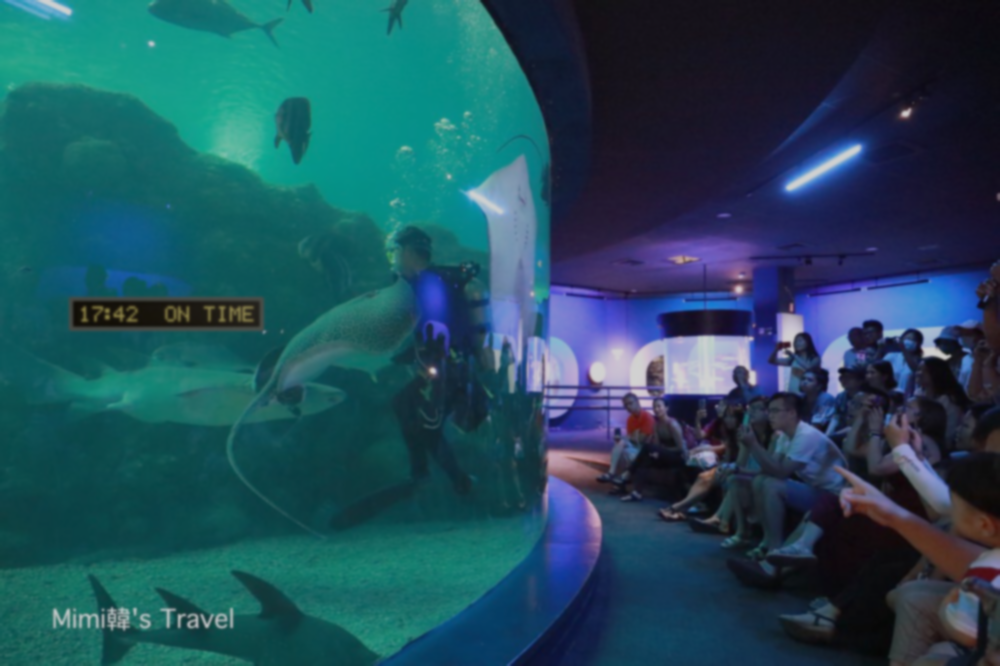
17:42
